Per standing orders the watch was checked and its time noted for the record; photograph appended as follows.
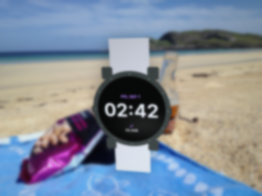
2:42
